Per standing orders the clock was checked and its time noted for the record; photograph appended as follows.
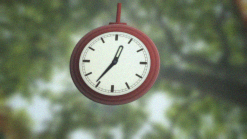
12:36
